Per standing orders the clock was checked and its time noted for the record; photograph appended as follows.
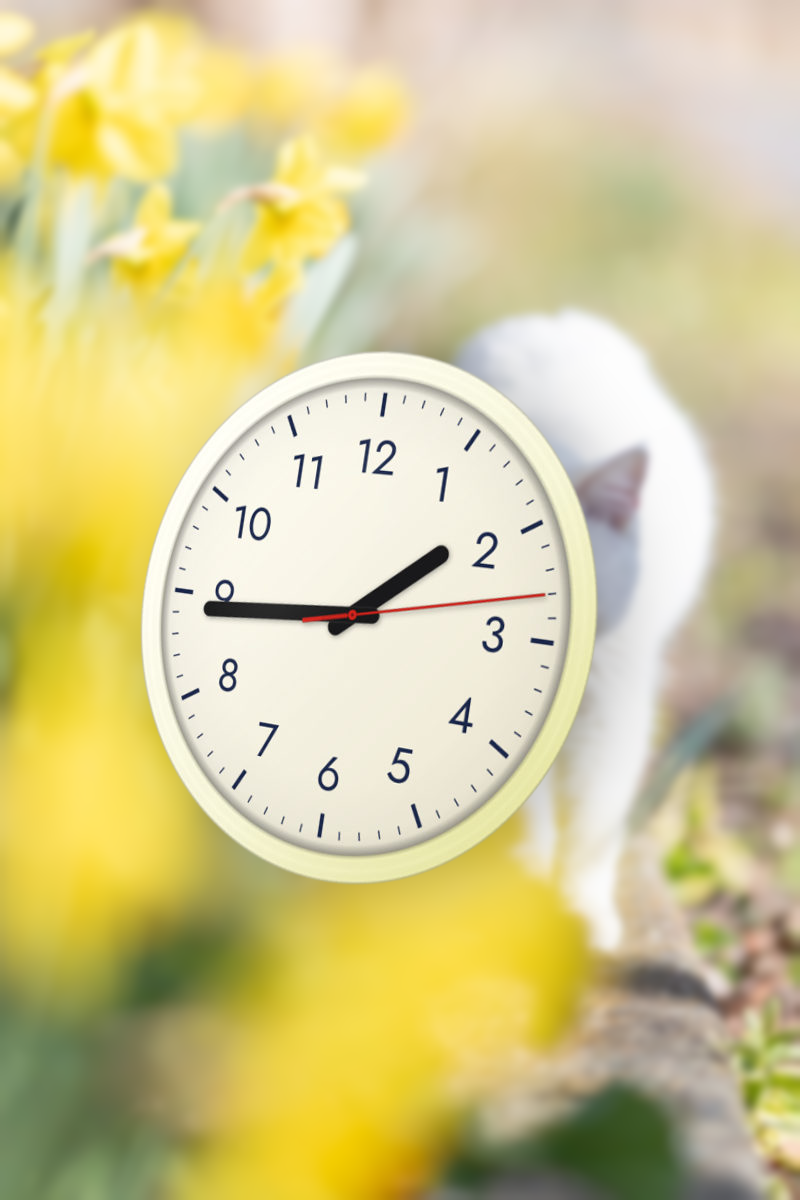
1:44:13
